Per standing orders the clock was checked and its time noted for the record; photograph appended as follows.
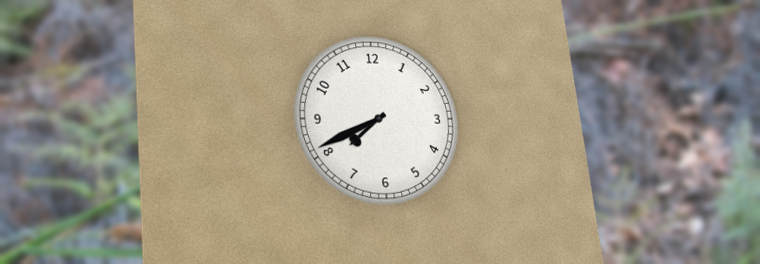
7:41
